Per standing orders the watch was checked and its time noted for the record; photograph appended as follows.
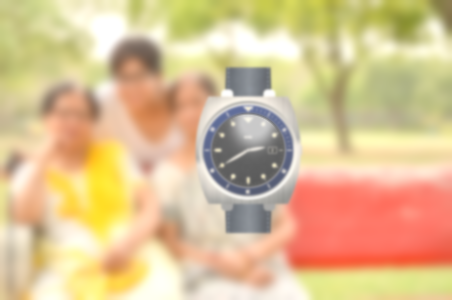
2:40
